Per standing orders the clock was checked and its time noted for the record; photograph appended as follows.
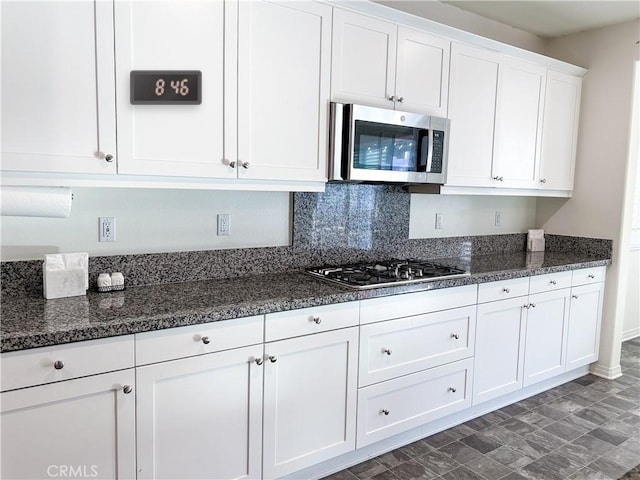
8:46
